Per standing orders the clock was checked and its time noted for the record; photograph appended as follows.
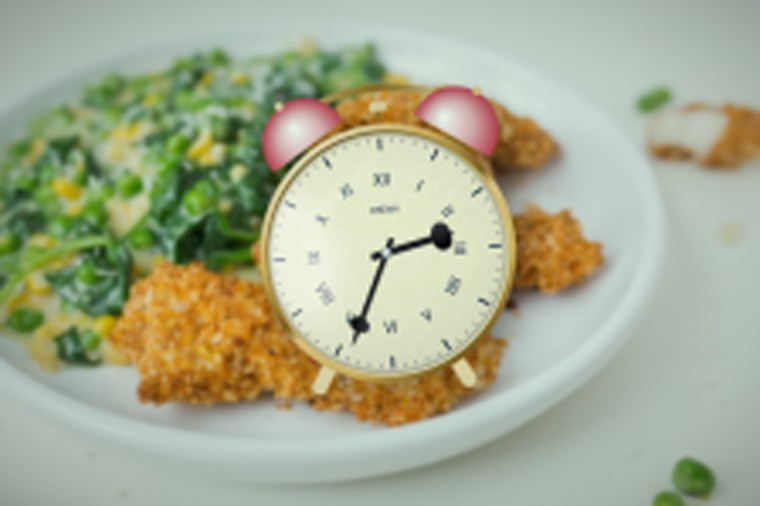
2:34
